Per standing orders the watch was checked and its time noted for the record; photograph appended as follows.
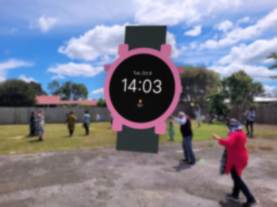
14:03
